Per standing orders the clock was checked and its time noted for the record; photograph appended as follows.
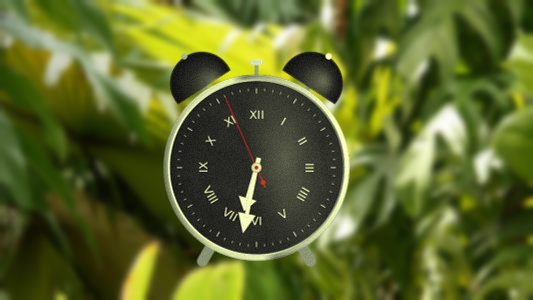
6:31:56
